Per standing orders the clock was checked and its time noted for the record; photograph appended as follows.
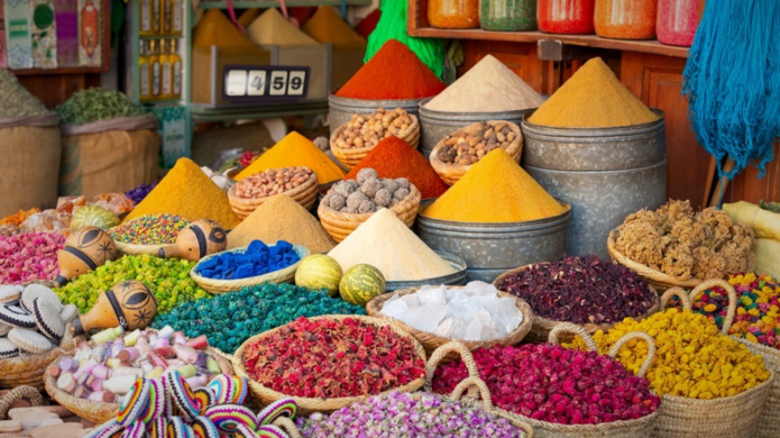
4:59
